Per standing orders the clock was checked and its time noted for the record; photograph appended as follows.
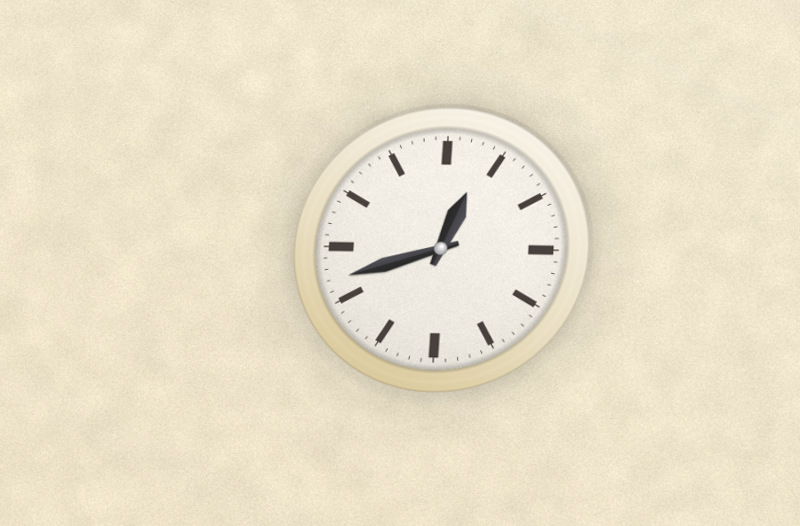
12:42
